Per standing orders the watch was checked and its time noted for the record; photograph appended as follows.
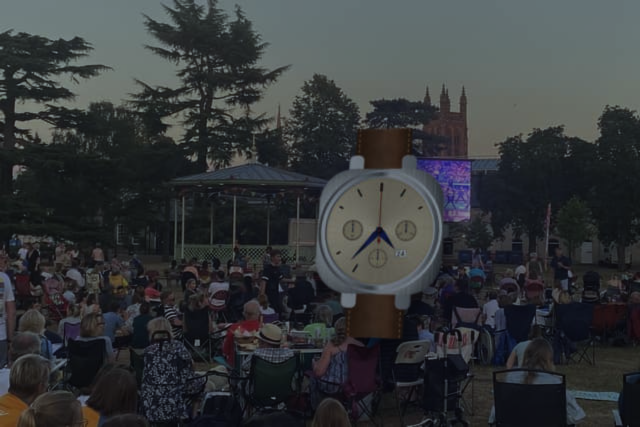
4:37
